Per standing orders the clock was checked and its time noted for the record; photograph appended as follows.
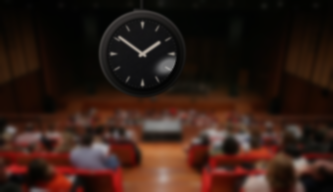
1:51
